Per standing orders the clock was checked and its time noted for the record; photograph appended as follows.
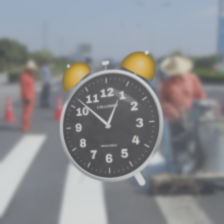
12:52
